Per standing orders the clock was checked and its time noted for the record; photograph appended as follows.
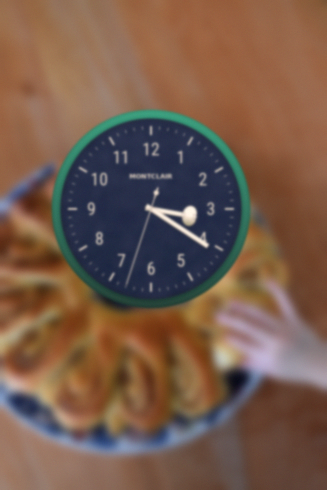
3:20:33
